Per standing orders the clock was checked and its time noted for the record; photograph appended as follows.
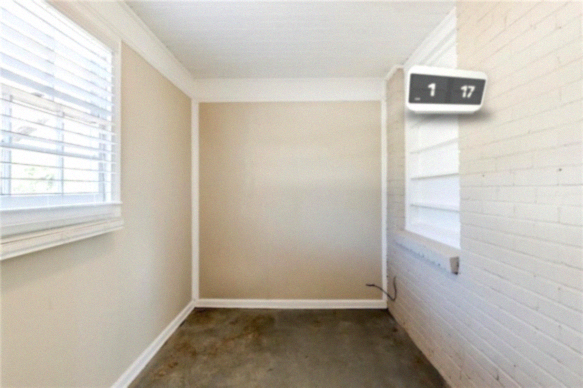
1:17
